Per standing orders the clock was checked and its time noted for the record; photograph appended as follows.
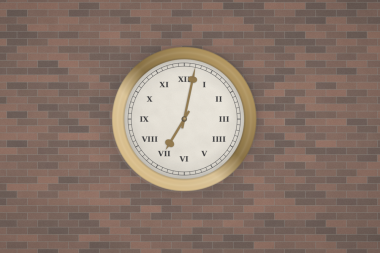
7:02
